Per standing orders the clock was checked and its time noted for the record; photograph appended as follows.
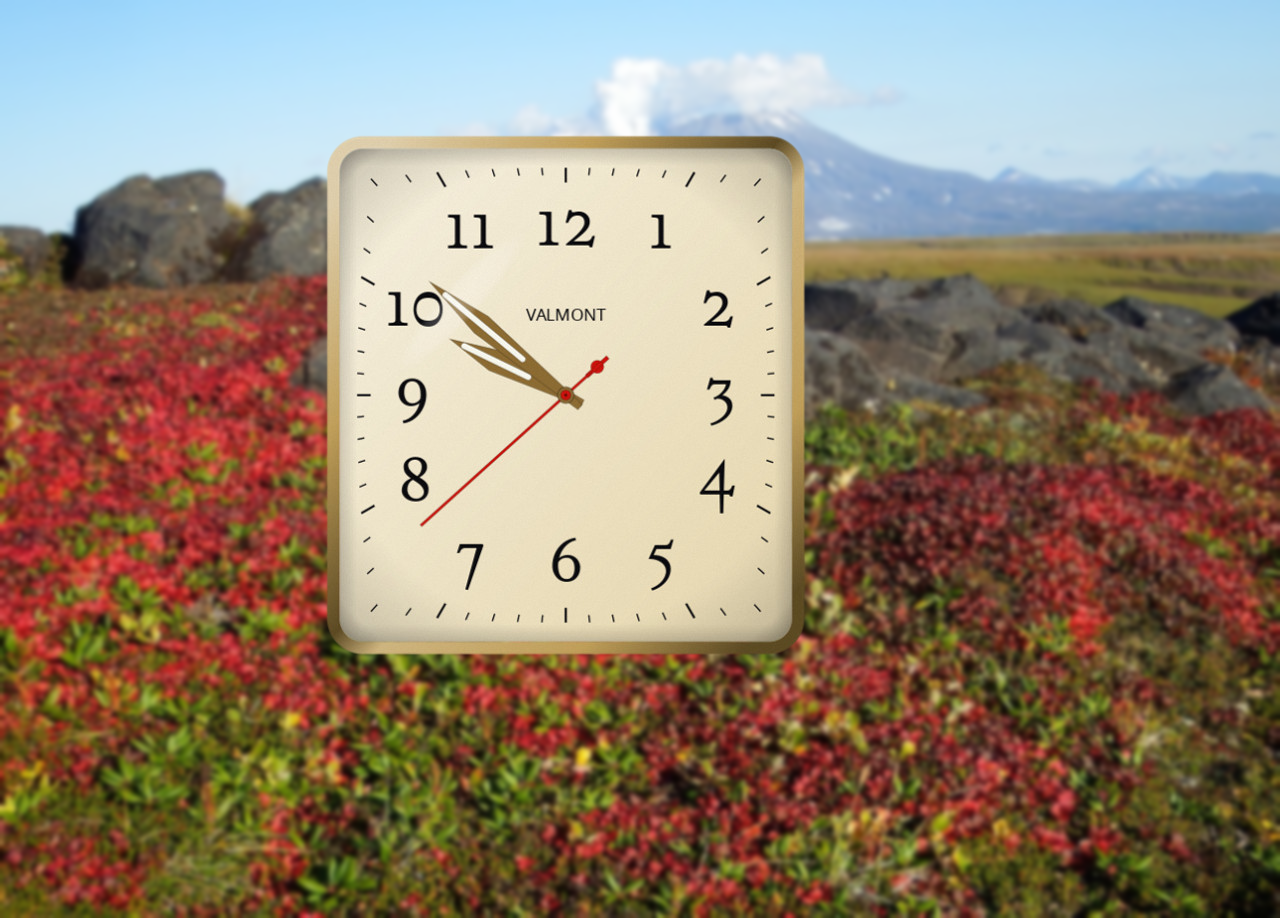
9:51:38
